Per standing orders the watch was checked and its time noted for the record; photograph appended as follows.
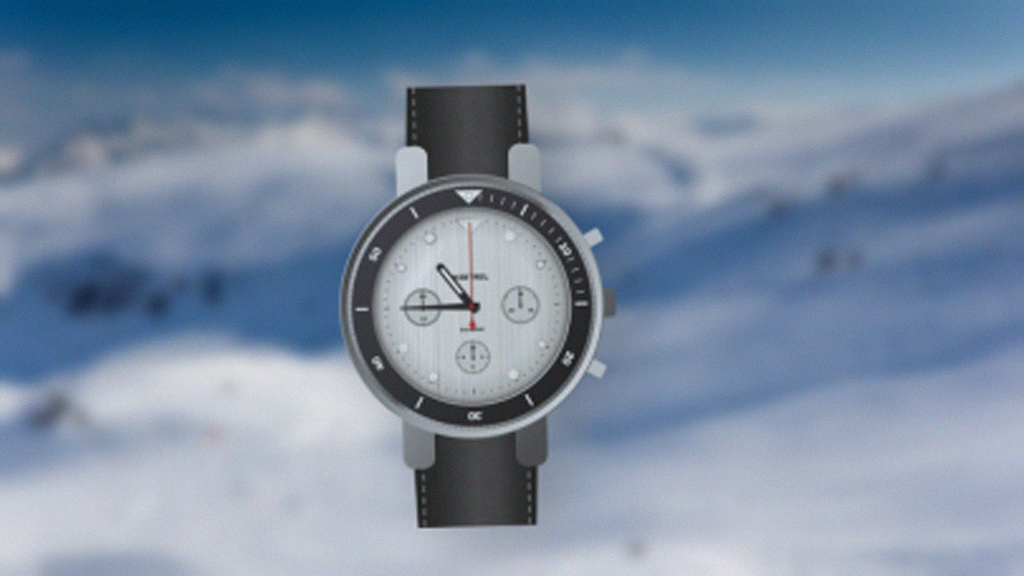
10:45
